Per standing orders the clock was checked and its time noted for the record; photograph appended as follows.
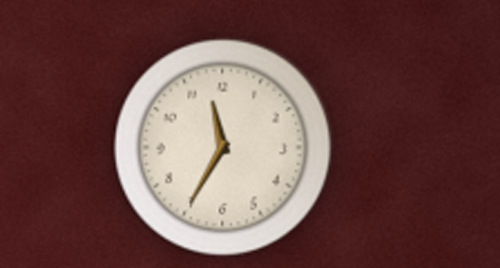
11:35
